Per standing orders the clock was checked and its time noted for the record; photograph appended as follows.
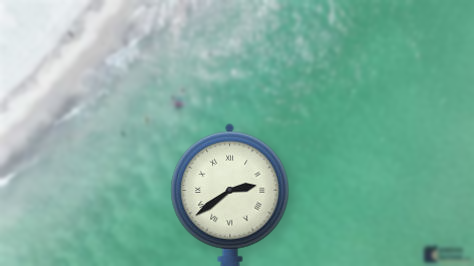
2:39
